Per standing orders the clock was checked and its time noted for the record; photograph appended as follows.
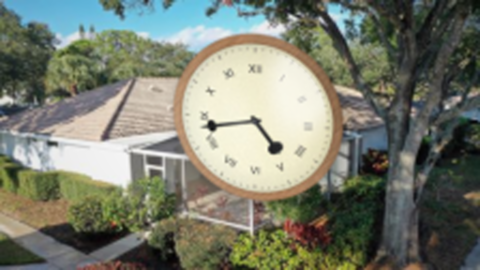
4:43
